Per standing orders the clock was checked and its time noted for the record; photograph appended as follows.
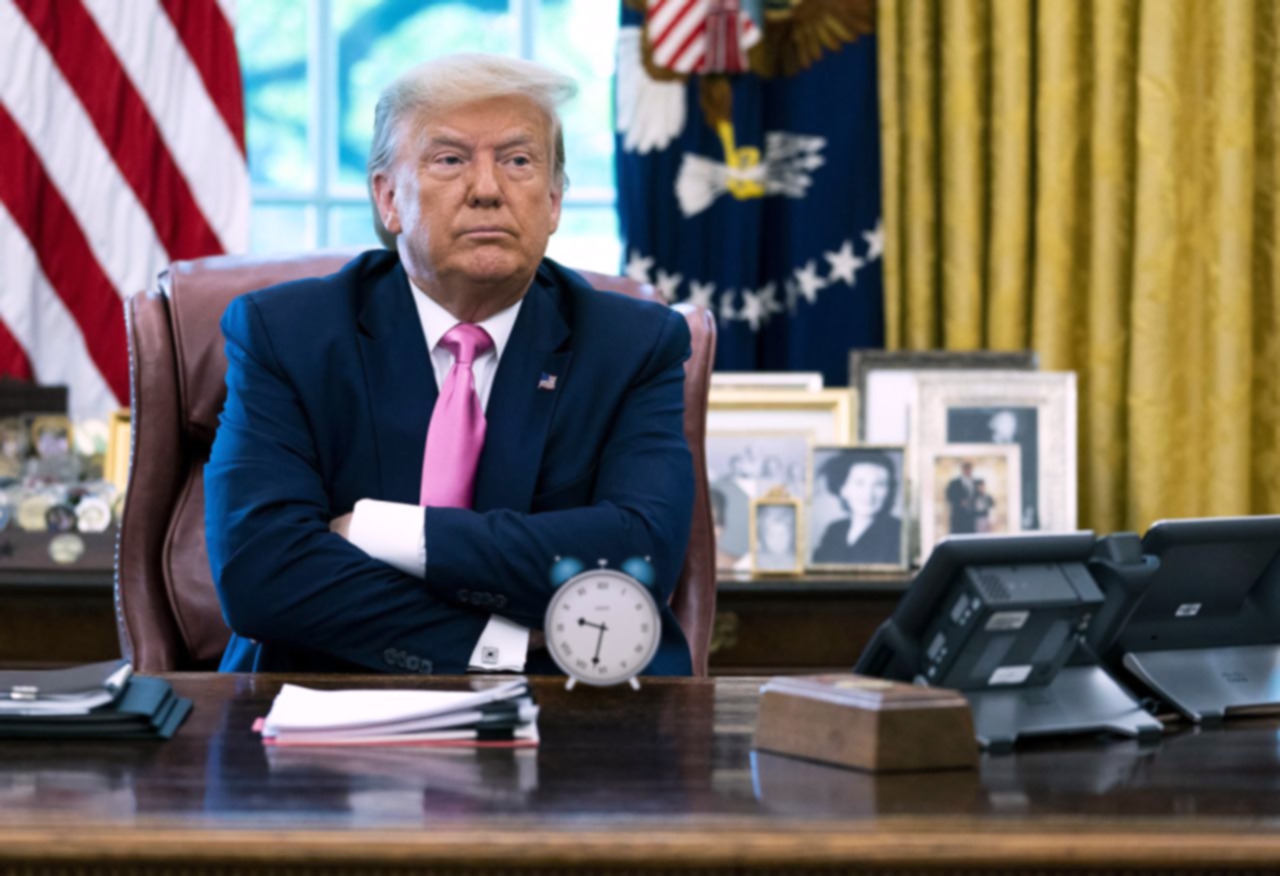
9:32
